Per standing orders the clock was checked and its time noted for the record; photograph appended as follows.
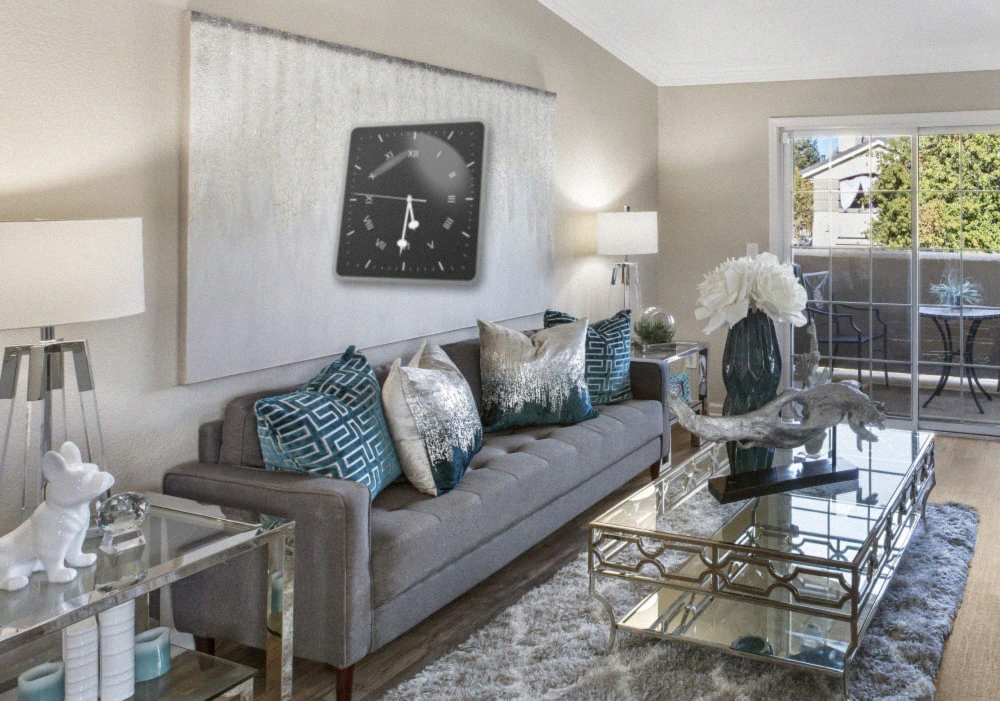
5:30:46
